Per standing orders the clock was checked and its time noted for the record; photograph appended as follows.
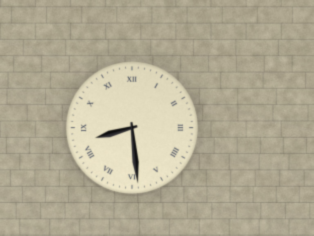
8:29
